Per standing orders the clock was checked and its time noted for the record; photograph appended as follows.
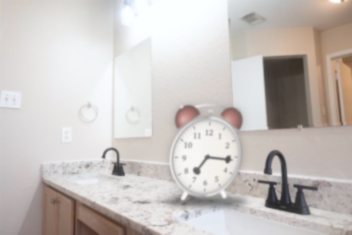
7:16
